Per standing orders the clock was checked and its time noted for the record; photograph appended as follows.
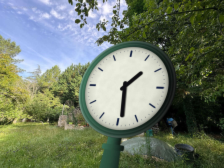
1:29
